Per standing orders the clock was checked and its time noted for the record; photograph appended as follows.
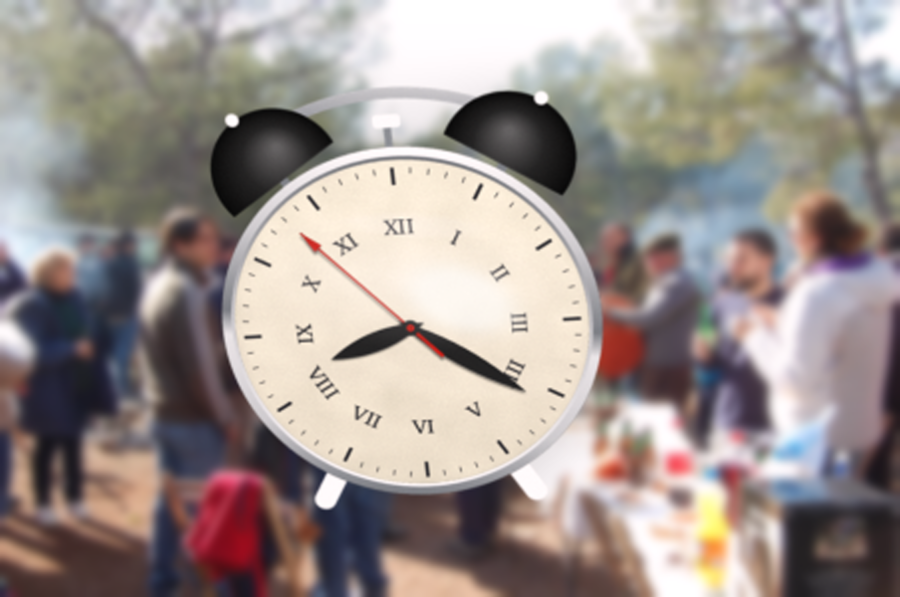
8:20:53
